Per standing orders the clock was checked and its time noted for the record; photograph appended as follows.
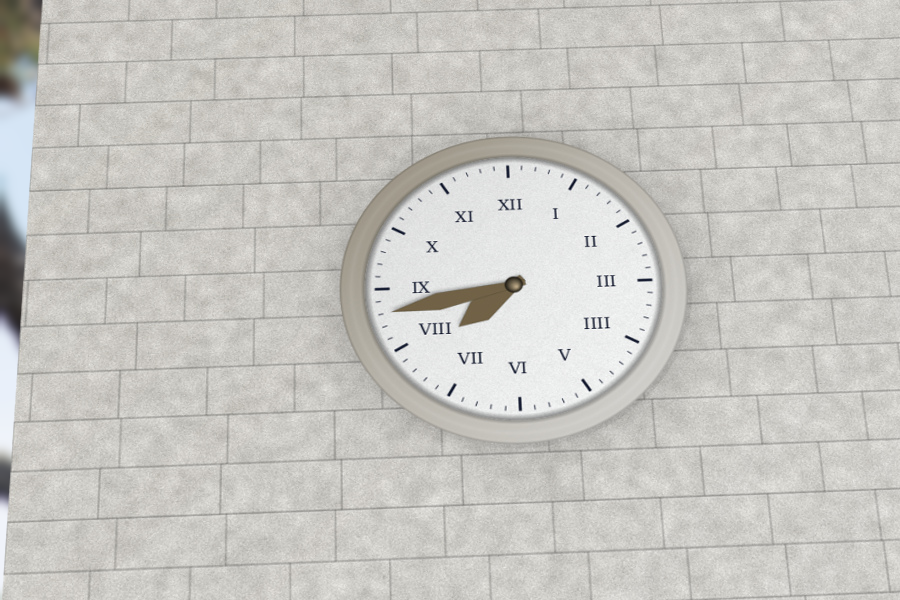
7:43
